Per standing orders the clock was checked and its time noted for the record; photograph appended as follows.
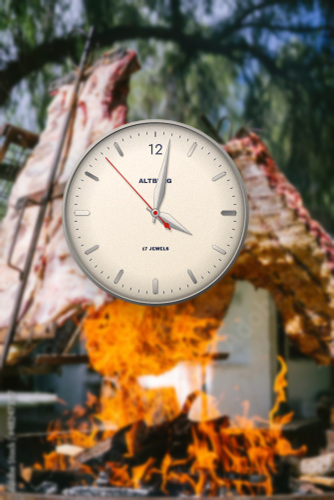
4:01:53
